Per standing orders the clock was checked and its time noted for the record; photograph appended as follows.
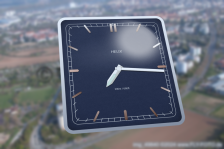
7:16
